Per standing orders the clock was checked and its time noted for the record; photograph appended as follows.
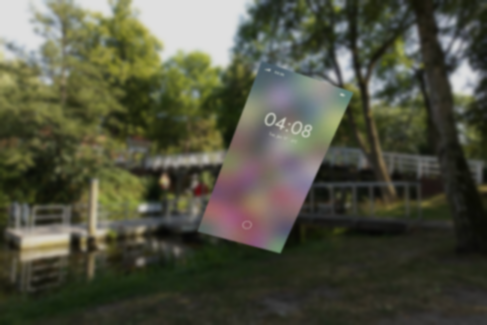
4:08
